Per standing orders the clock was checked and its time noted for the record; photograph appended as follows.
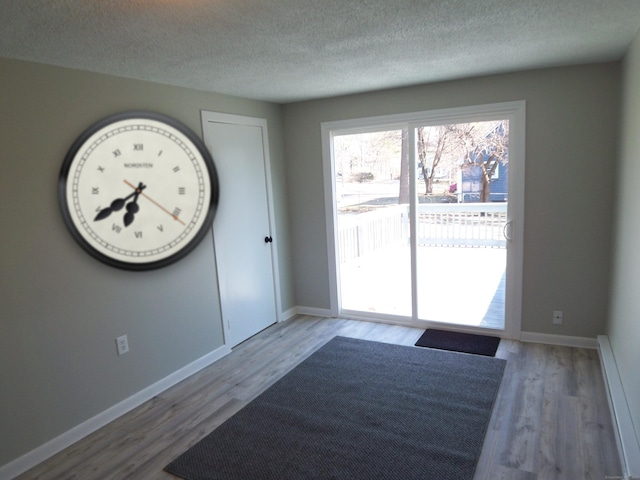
6:39:21
